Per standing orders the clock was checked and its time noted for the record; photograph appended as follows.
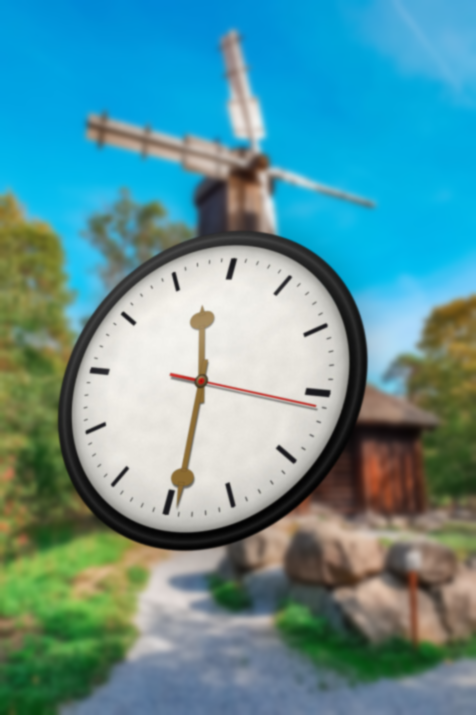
11:29:16
